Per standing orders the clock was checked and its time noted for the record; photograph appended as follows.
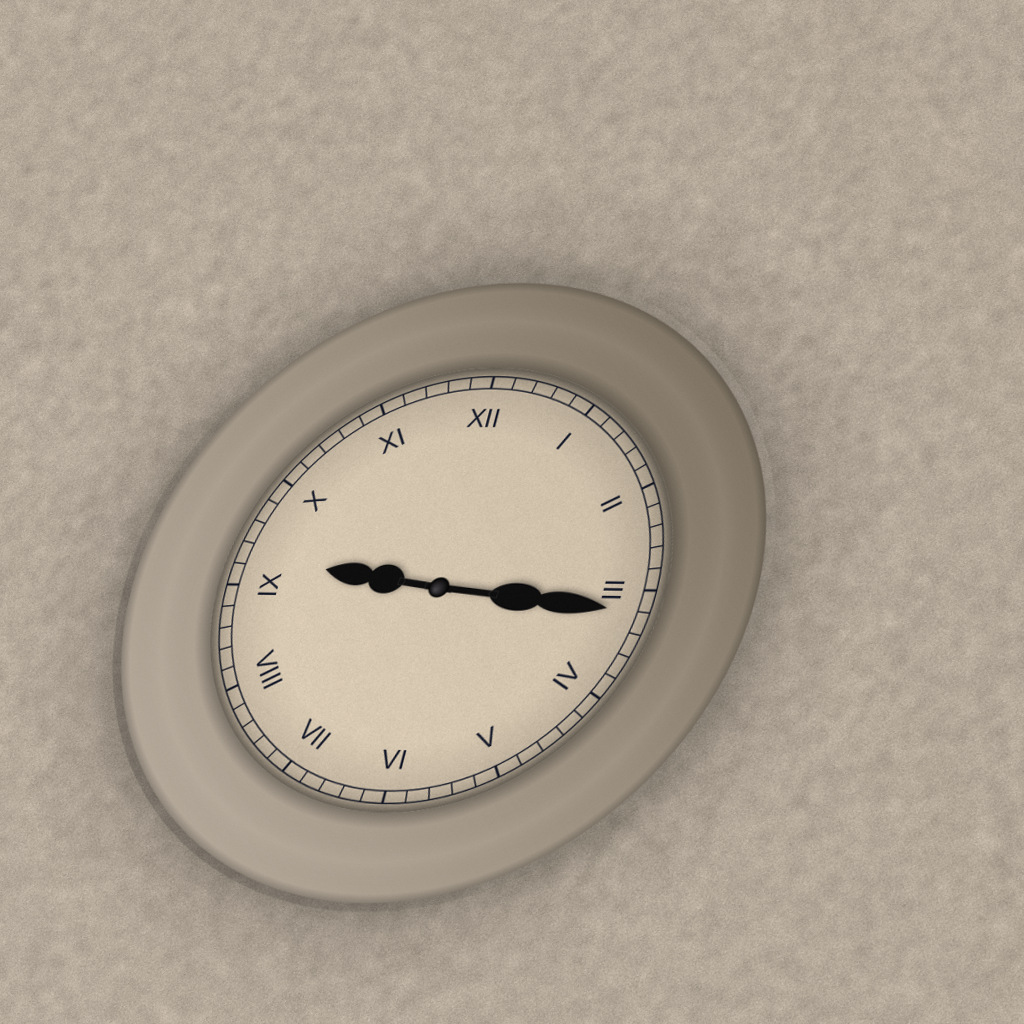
9:16
